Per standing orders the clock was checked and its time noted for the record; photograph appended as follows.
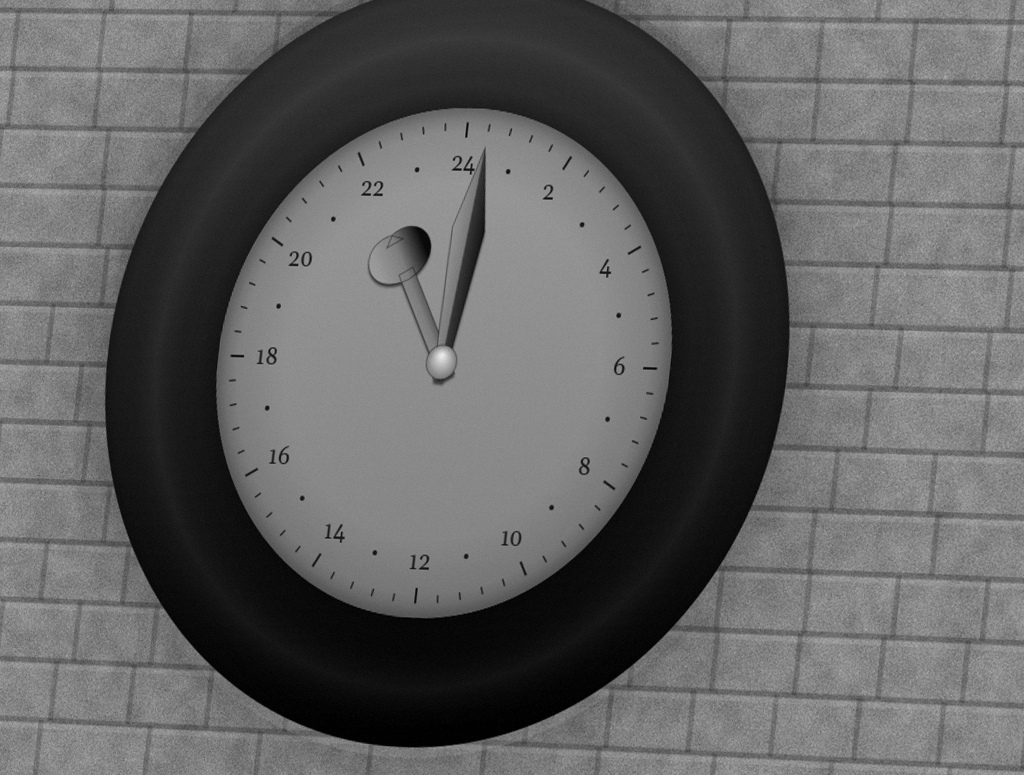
22:01
